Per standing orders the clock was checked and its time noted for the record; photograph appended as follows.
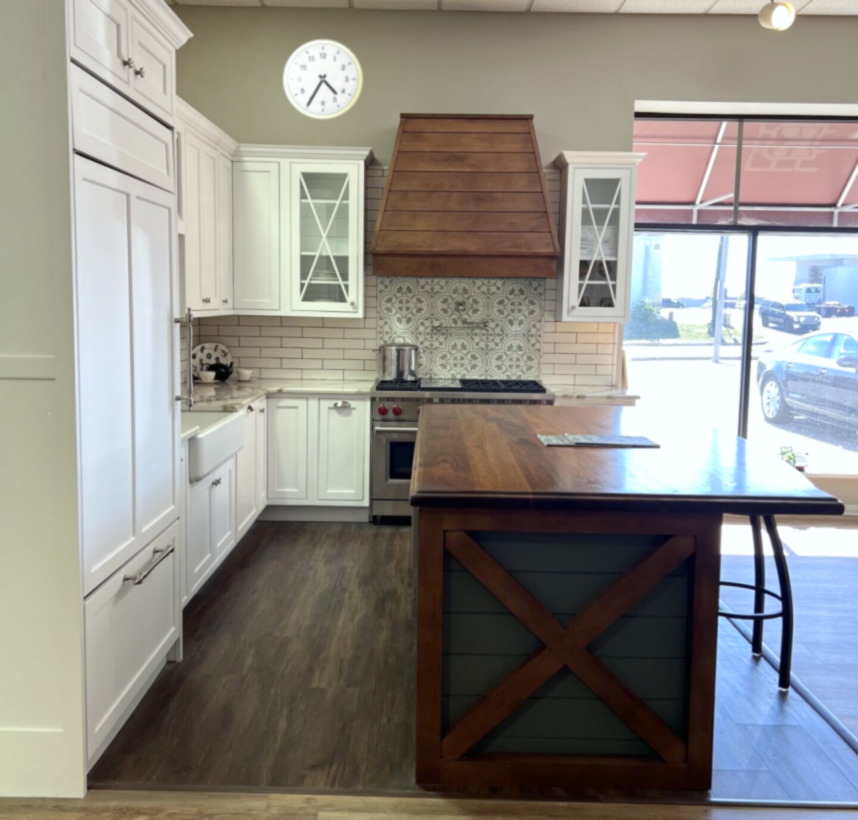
4:35
